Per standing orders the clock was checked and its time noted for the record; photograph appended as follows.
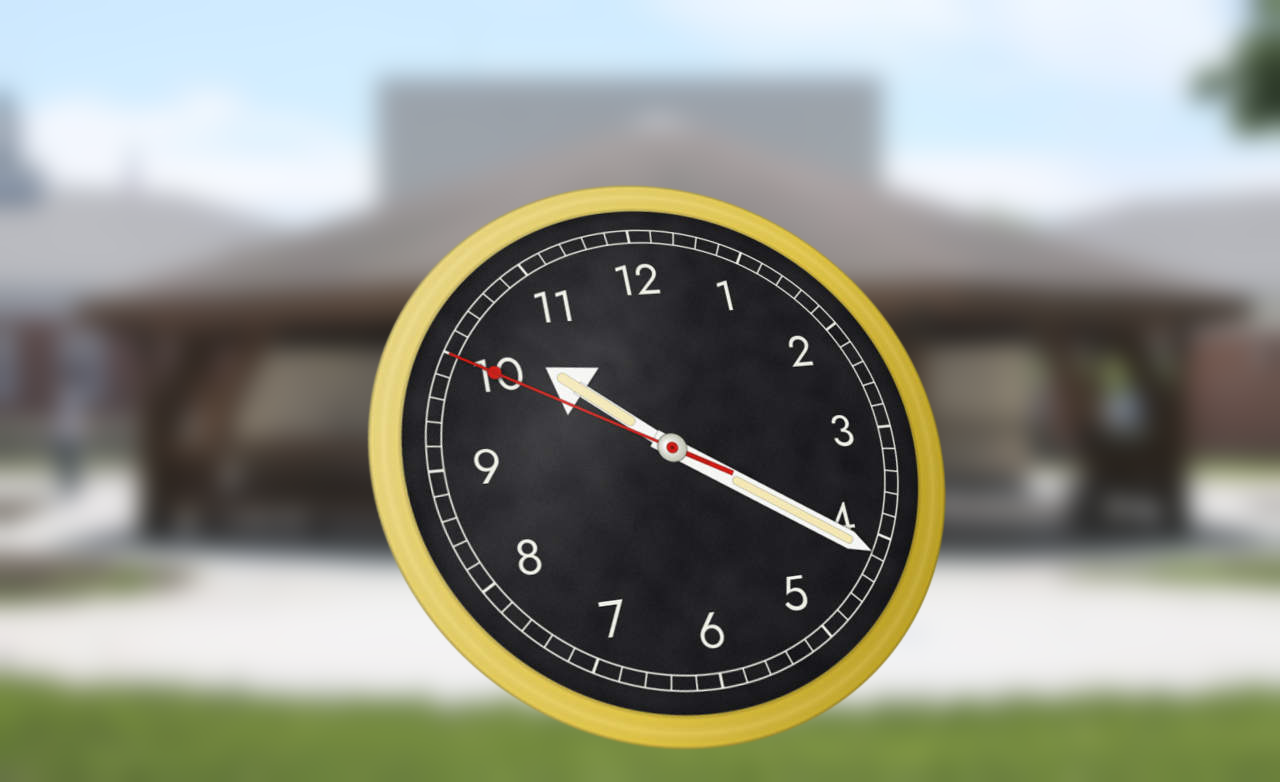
10:20:50
